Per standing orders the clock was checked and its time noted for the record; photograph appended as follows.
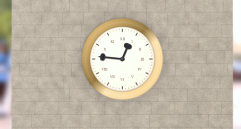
12:46
